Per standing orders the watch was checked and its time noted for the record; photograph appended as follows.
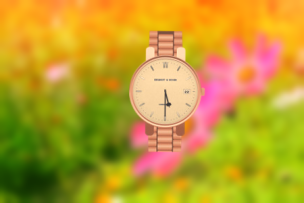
5:30
